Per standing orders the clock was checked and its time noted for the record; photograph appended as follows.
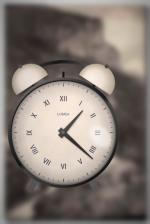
1:22
